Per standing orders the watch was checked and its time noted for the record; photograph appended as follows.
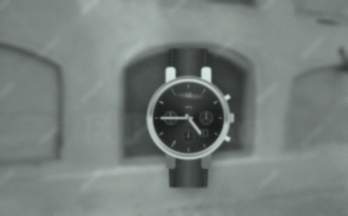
4:45
